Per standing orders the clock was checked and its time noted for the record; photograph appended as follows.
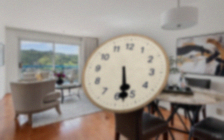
5:28
